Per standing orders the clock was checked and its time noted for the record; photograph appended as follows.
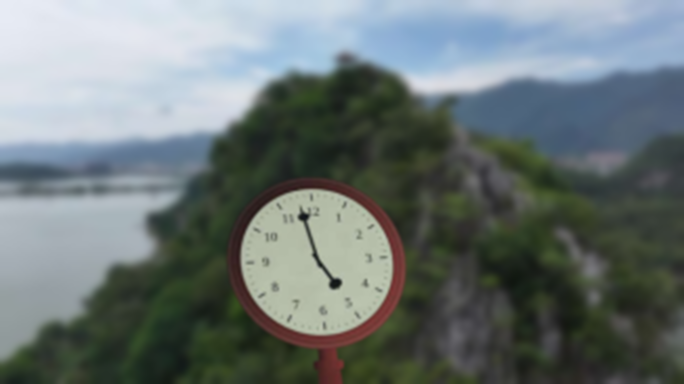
4:58
